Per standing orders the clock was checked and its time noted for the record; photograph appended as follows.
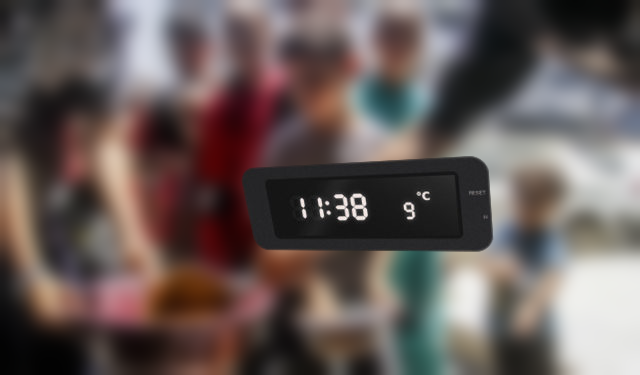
11:38
